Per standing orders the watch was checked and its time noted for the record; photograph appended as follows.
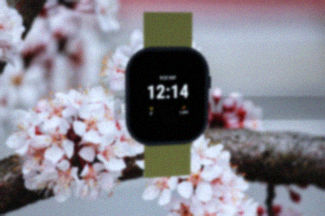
12:14
